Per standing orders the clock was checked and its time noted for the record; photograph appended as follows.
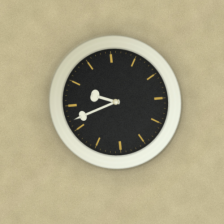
9:42
